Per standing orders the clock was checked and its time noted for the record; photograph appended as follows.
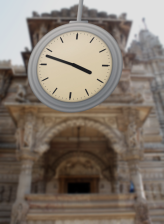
3:48
